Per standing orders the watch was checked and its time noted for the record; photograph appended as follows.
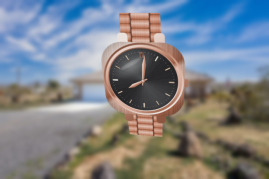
8:01
